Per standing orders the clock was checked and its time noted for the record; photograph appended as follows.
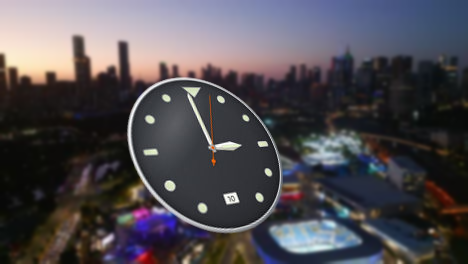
2:59:03
